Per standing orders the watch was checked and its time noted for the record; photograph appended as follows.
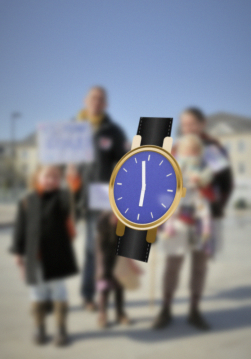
5:58
